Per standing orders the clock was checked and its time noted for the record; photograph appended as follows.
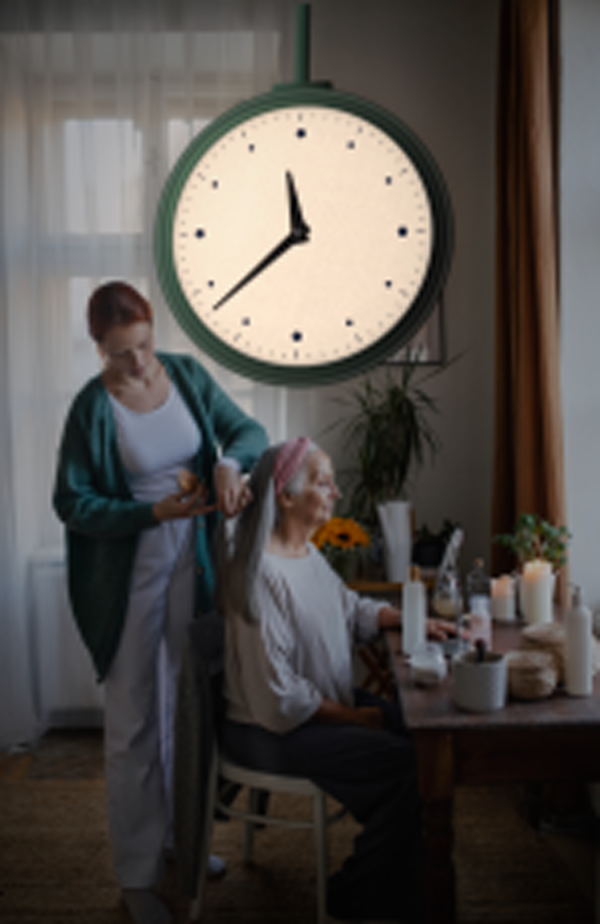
11:38
